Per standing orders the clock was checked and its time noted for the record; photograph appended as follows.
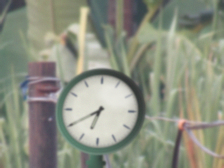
6:40
